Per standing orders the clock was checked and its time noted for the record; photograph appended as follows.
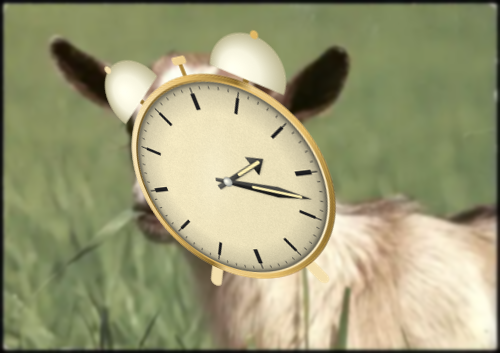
2:18
